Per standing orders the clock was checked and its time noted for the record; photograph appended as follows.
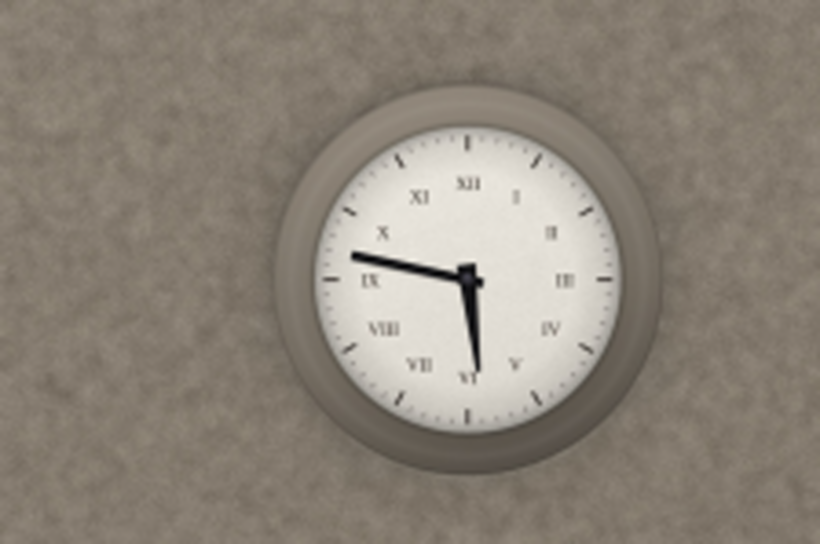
5:47
